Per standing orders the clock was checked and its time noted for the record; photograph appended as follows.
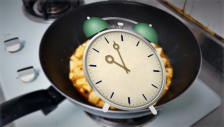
9:57
